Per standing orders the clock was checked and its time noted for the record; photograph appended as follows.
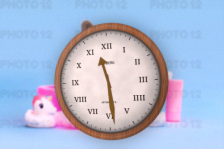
11:29
